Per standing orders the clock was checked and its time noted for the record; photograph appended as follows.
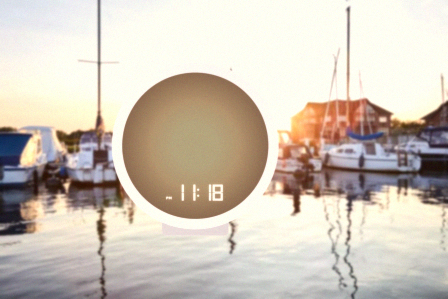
11:18
